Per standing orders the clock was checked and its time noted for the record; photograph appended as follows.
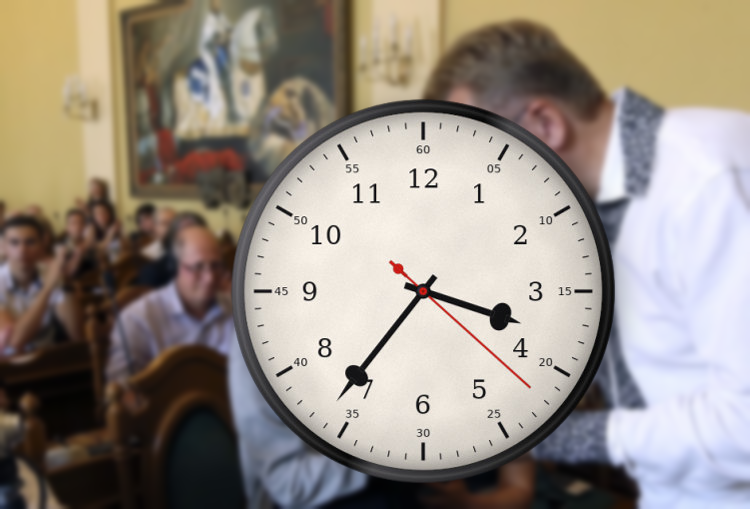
3:36:22
